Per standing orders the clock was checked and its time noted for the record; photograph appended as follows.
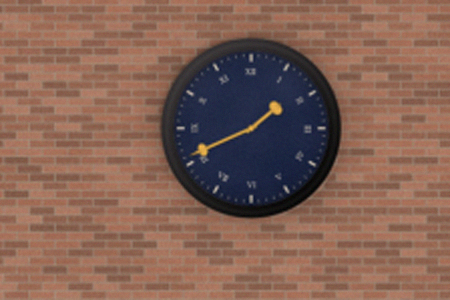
1:41
